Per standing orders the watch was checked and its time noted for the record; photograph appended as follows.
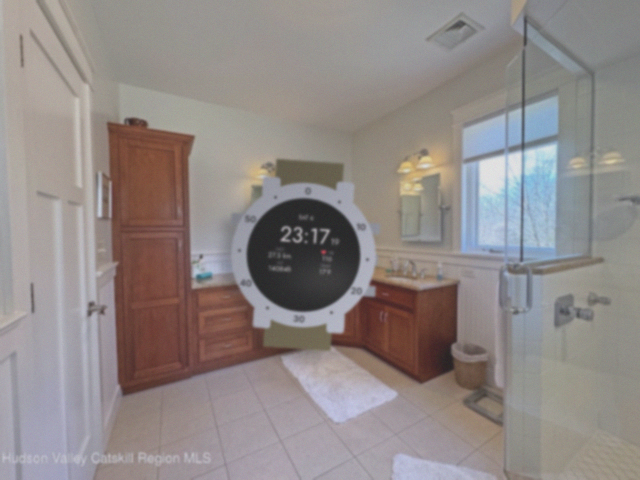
23:17
